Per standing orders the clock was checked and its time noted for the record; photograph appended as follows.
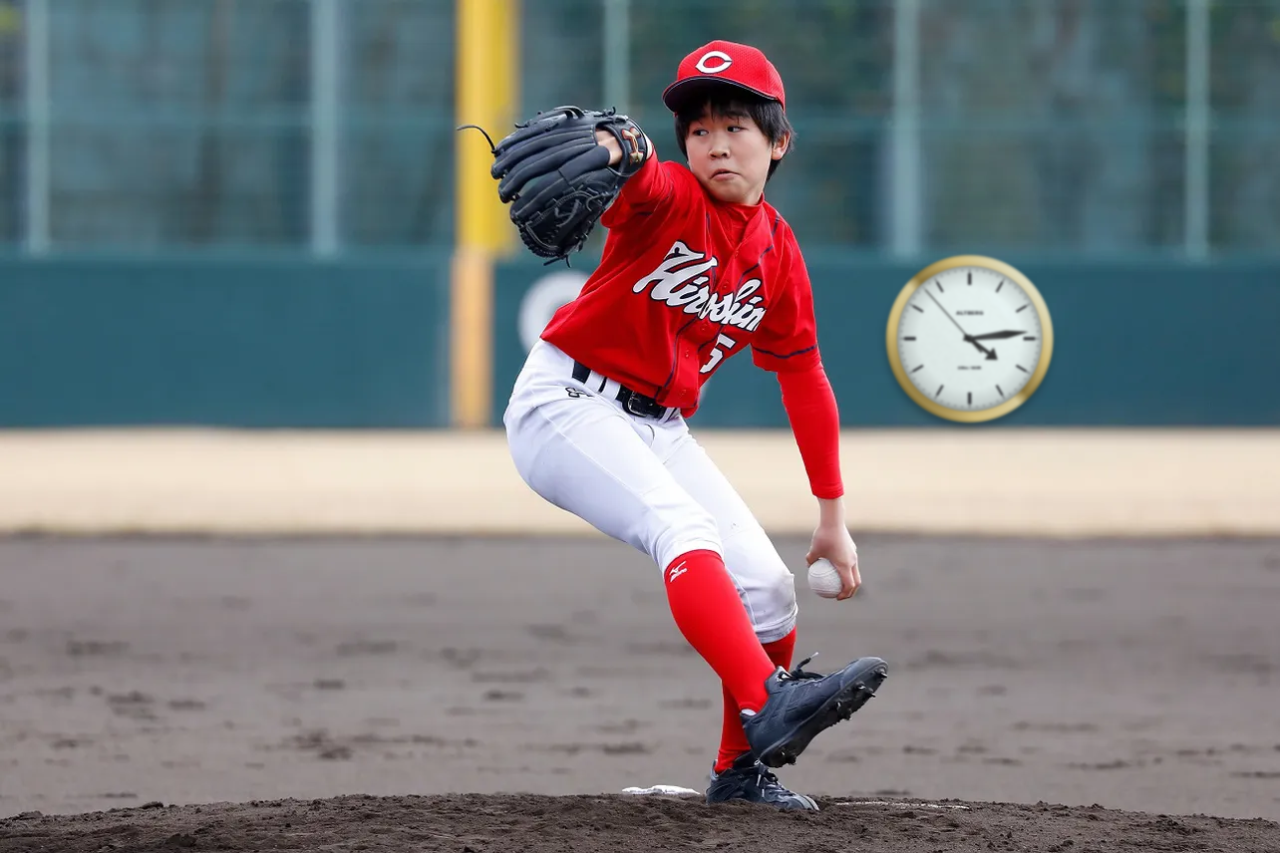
4:13:53
